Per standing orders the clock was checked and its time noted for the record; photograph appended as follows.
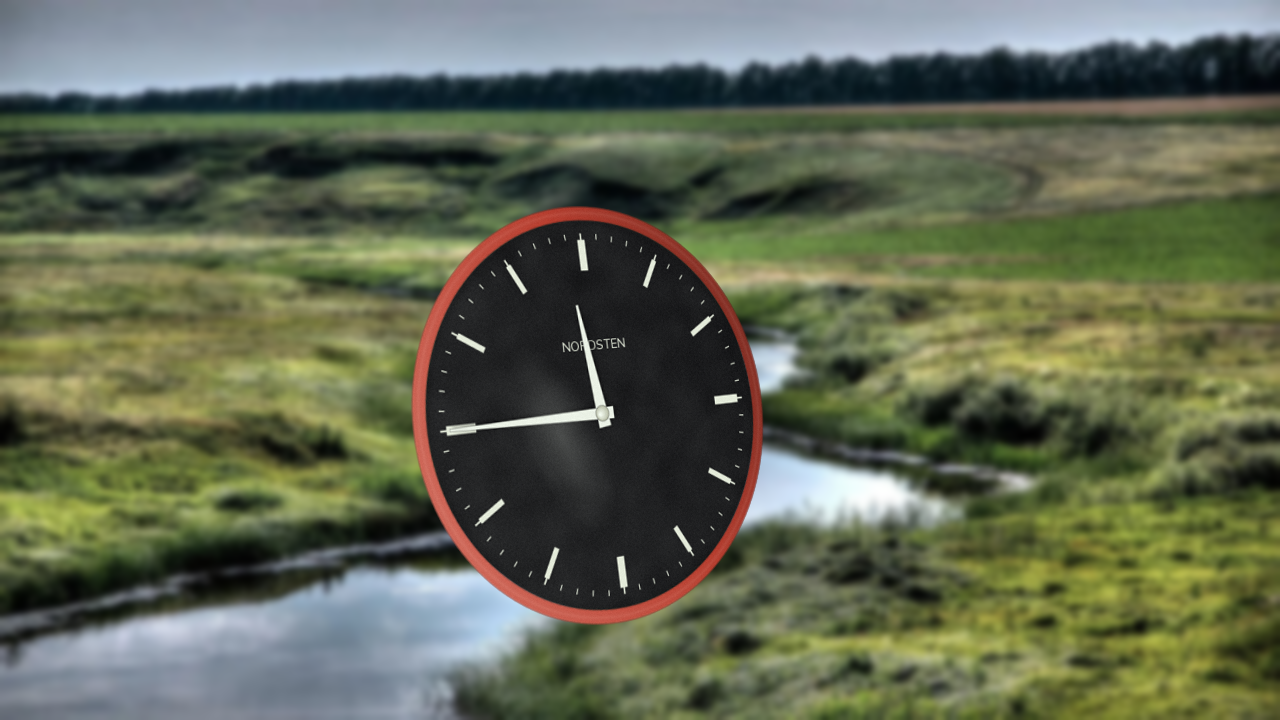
11:45
